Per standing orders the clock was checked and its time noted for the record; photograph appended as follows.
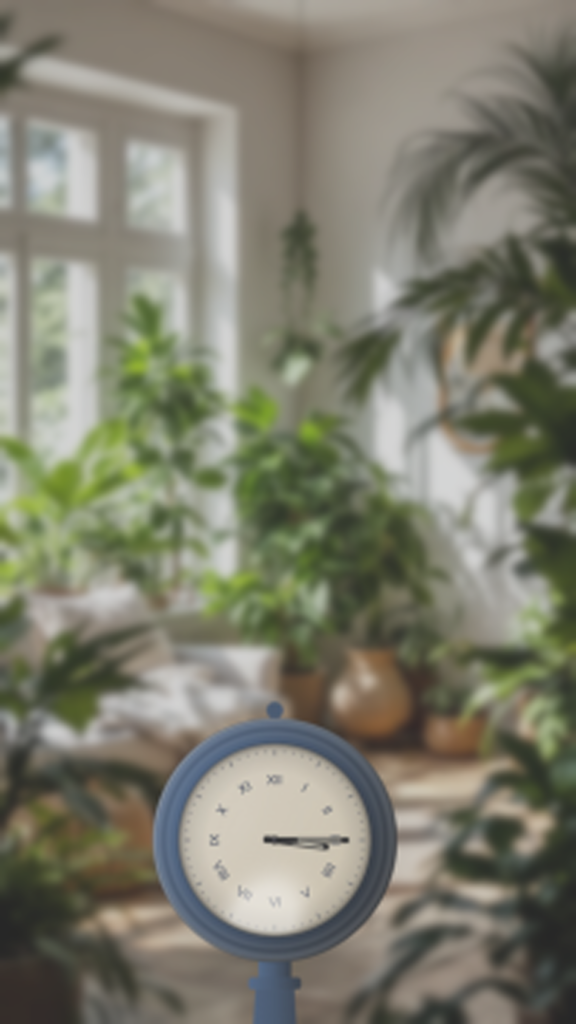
3:15
